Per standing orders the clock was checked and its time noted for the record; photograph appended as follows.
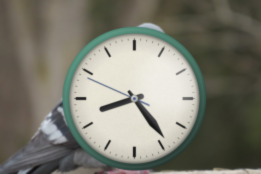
8:23:49
